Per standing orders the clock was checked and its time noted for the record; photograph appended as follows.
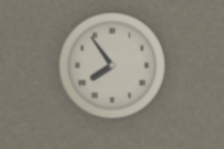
7:54
